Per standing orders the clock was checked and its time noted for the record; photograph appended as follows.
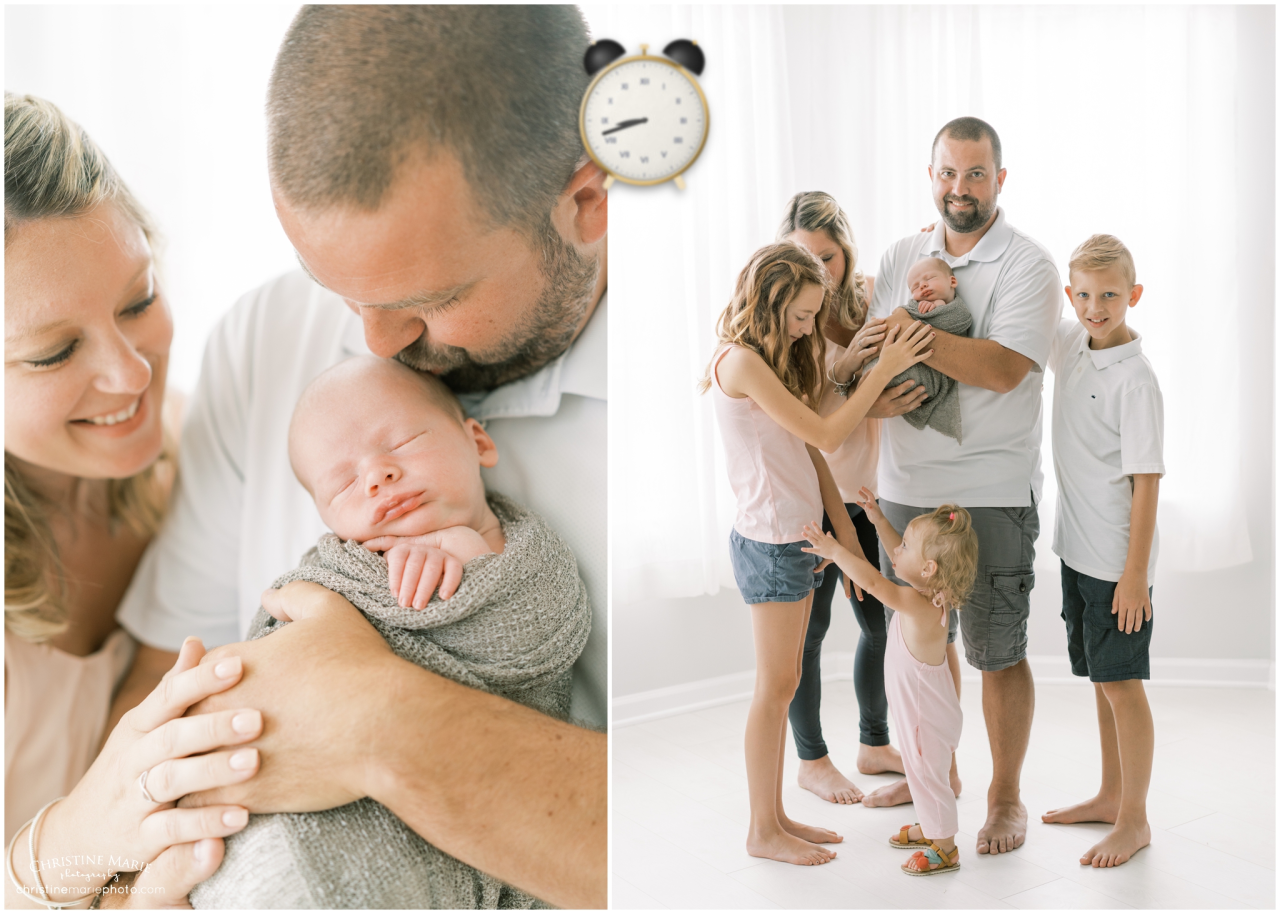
8:42
